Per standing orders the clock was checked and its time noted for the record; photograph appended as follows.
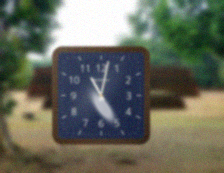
11:02
